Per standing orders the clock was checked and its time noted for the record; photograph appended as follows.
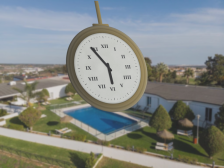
5:54
